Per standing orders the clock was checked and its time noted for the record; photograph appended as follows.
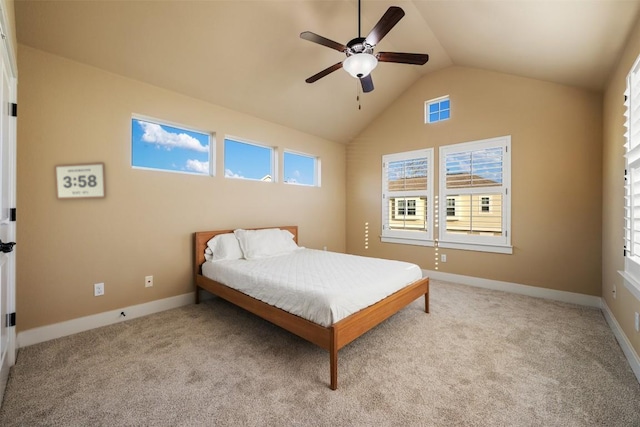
3:58
